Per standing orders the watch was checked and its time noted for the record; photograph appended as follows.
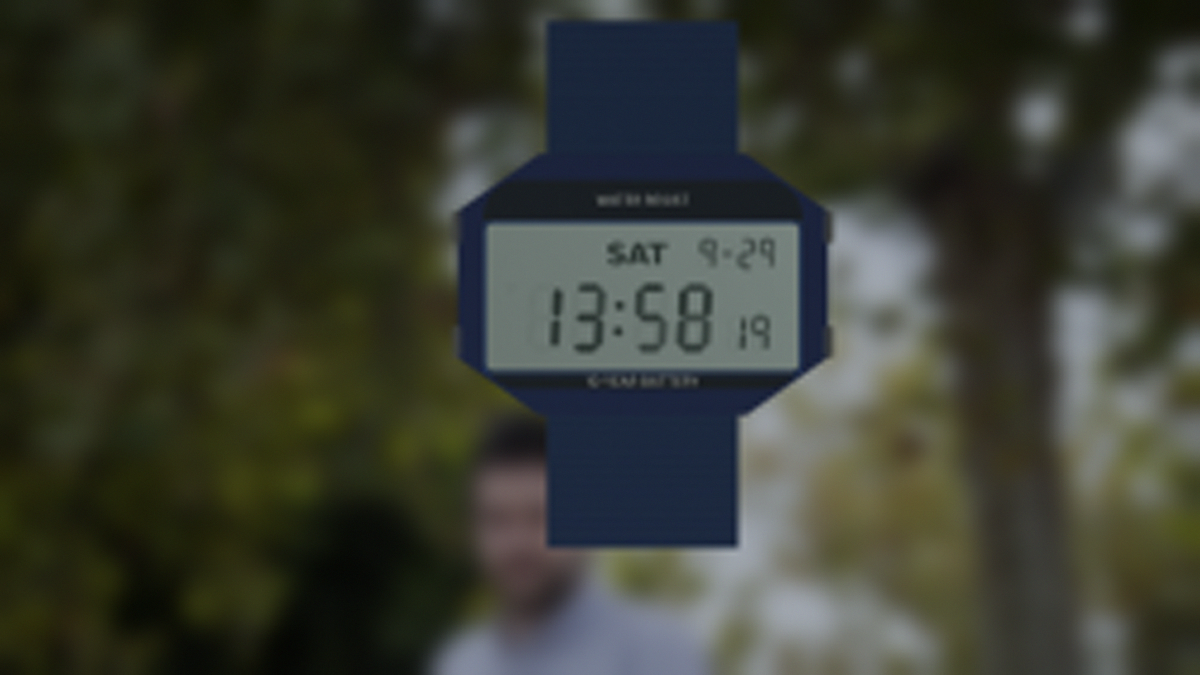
13:58:19
